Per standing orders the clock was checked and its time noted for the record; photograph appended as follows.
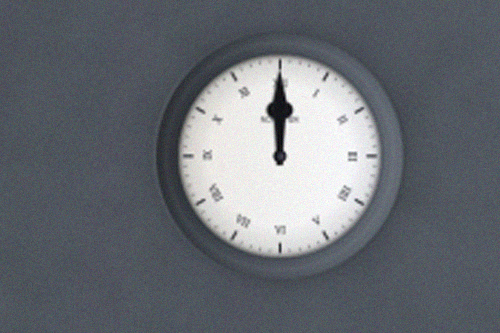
12:00
